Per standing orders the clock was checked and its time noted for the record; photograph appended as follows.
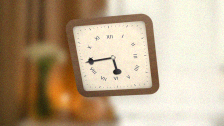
5:44
